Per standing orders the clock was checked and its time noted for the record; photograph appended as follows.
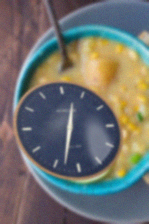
12:33
